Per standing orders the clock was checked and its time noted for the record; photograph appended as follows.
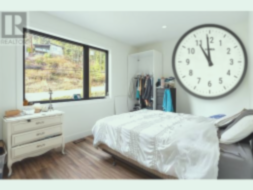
10:59
